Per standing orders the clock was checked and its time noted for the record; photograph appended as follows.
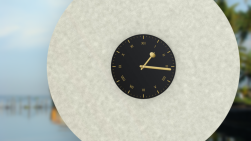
1:16
